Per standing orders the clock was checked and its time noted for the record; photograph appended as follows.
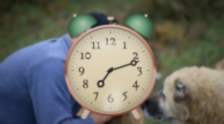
7:12
